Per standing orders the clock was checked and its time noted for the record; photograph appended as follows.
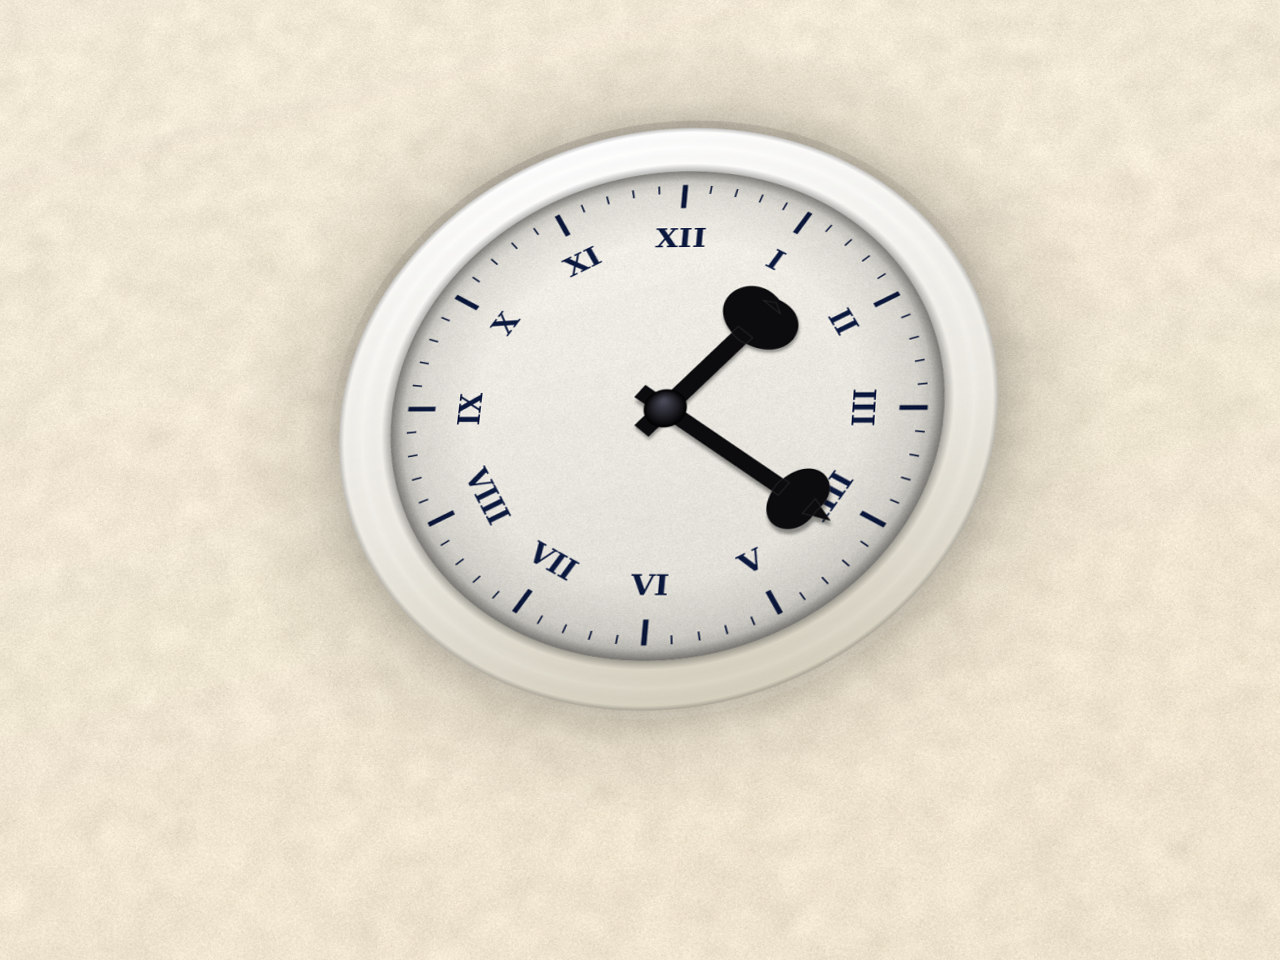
1:21
